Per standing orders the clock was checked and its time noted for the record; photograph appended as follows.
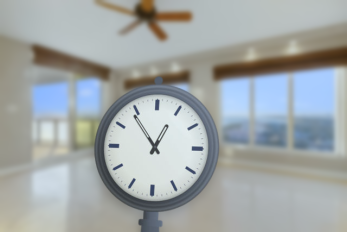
12:54
